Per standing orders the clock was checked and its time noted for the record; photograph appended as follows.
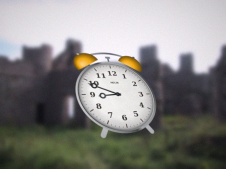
8:49
